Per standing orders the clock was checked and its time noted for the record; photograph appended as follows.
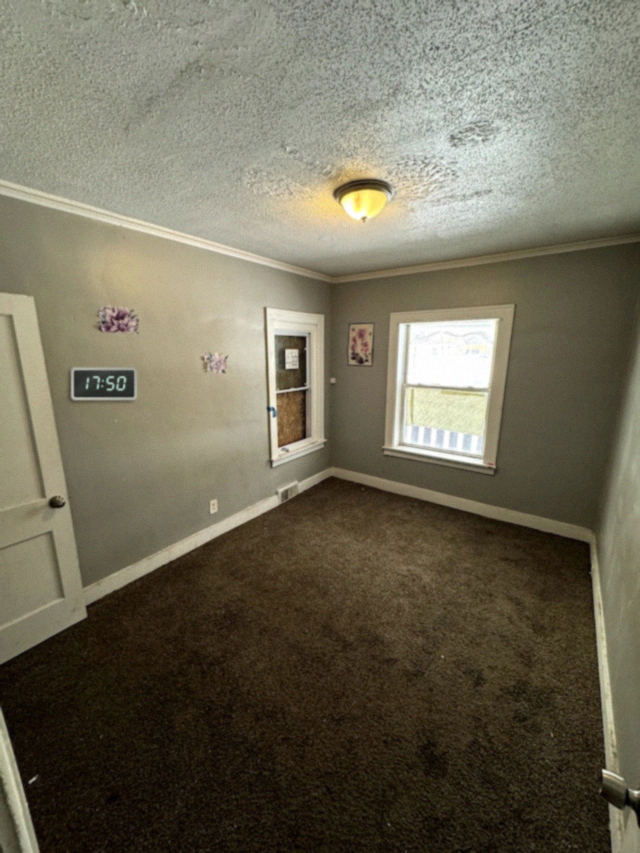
17:50
